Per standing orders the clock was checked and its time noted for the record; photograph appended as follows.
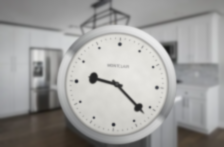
9:22
